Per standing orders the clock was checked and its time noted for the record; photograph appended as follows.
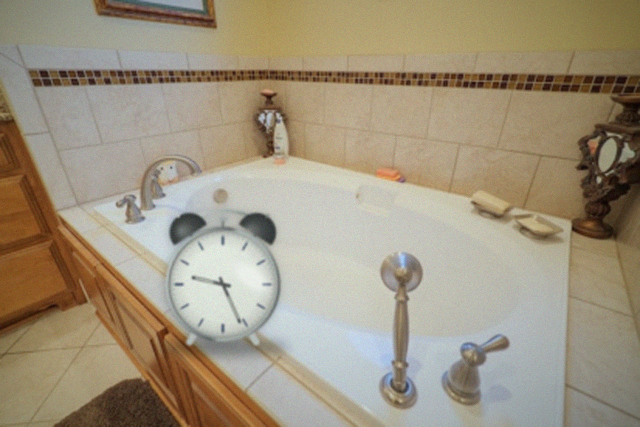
9:26
